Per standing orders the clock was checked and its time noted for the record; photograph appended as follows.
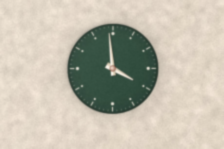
3:59
